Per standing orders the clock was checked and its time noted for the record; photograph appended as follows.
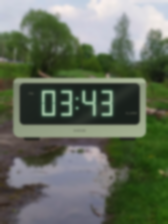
3:43
